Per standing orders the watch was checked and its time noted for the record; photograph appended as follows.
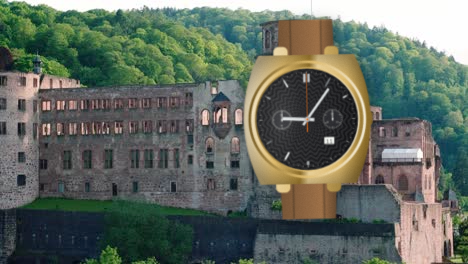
9:06
